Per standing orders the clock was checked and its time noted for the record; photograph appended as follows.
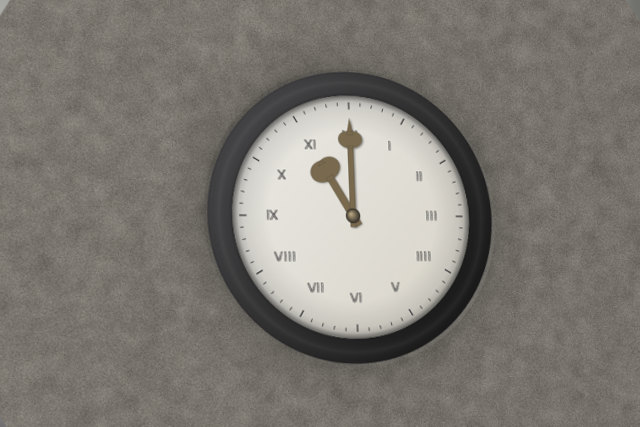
11:00
